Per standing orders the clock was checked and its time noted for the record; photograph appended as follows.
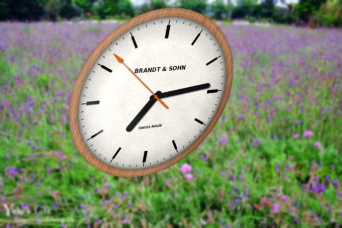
7:13:52
